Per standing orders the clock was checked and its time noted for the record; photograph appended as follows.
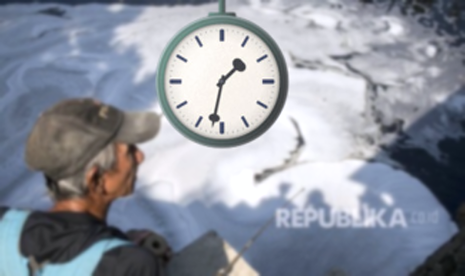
1:32
